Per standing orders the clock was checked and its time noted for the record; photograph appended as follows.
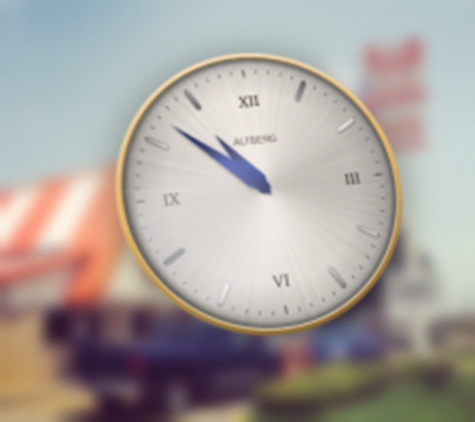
10:52
